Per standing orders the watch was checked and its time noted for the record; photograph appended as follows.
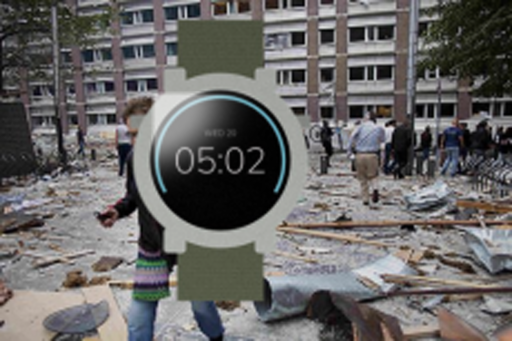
5:02
